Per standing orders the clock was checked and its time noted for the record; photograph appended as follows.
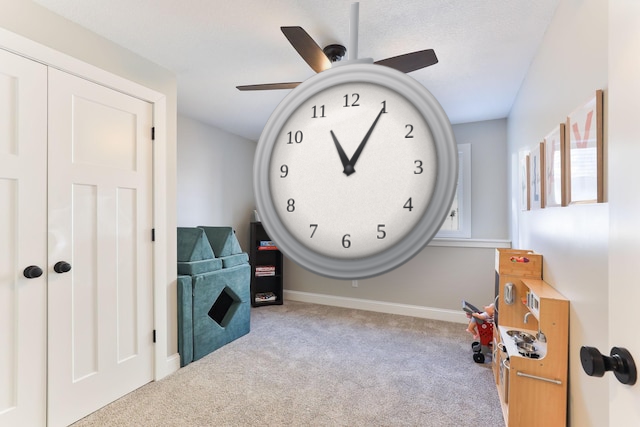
11:05
